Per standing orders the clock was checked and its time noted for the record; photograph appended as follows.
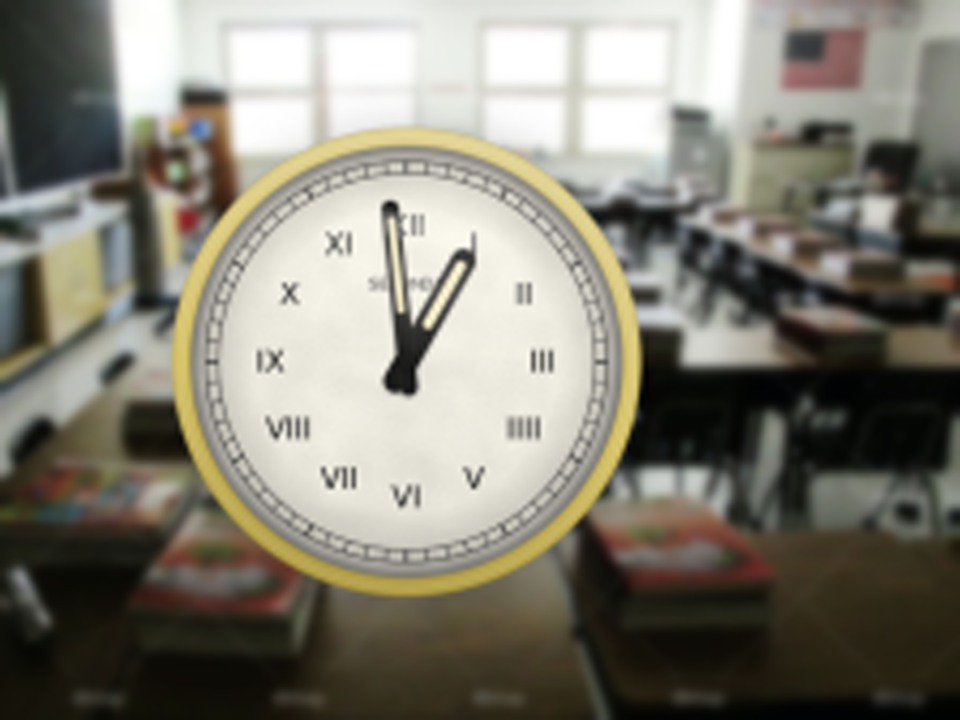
12:59
